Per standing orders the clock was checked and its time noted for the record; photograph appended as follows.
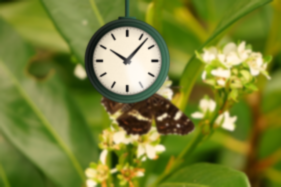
10:07
